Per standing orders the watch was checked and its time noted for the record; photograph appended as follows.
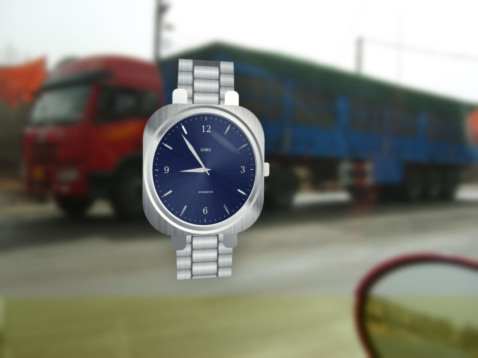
8:54
